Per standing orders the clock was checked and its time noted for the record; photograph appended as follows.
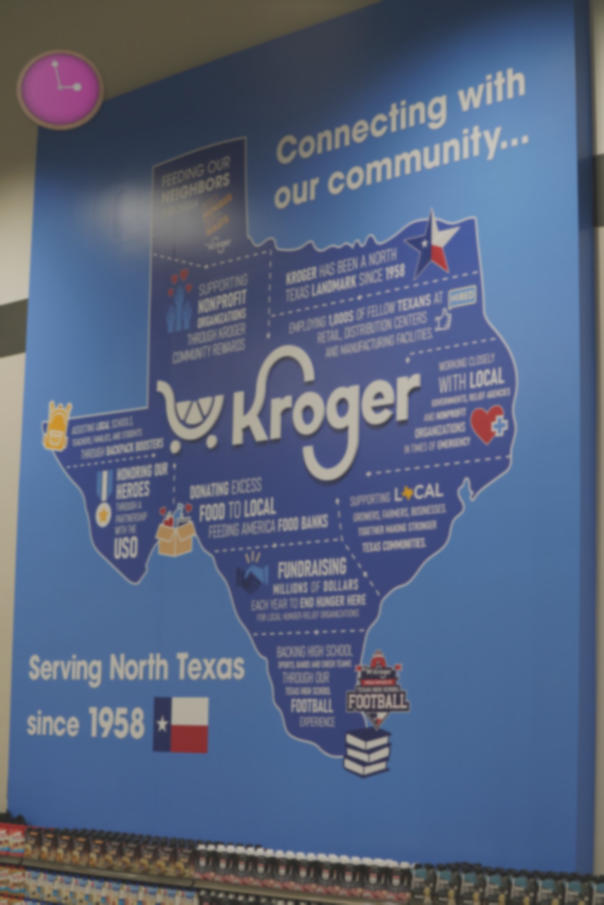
2:58
